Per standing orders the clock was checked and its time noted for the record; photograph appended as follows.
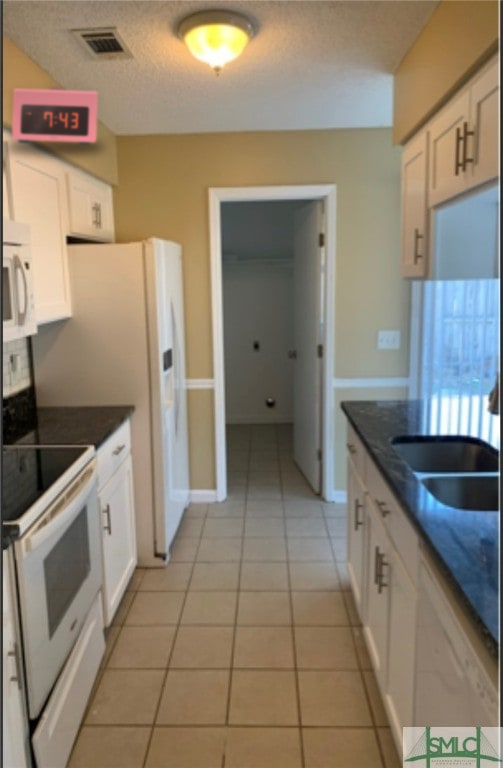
7:43
